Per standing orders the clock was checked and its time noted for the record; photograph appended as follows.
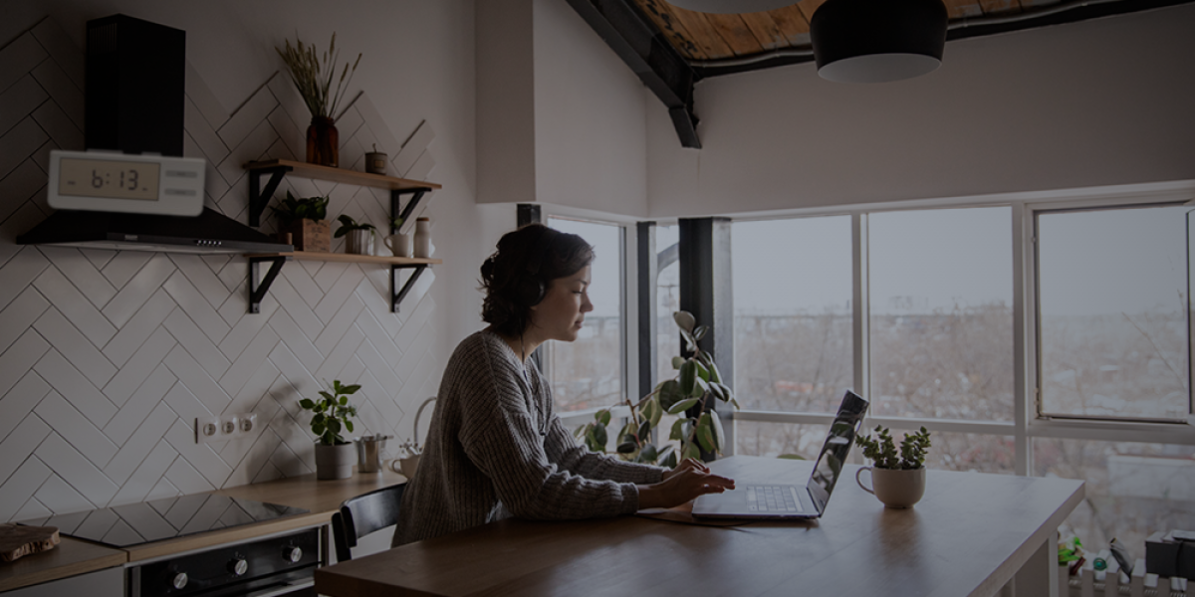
6:13
